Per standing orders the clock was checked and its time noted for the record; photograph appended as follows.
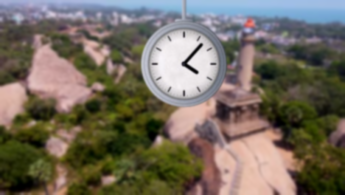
4:07
